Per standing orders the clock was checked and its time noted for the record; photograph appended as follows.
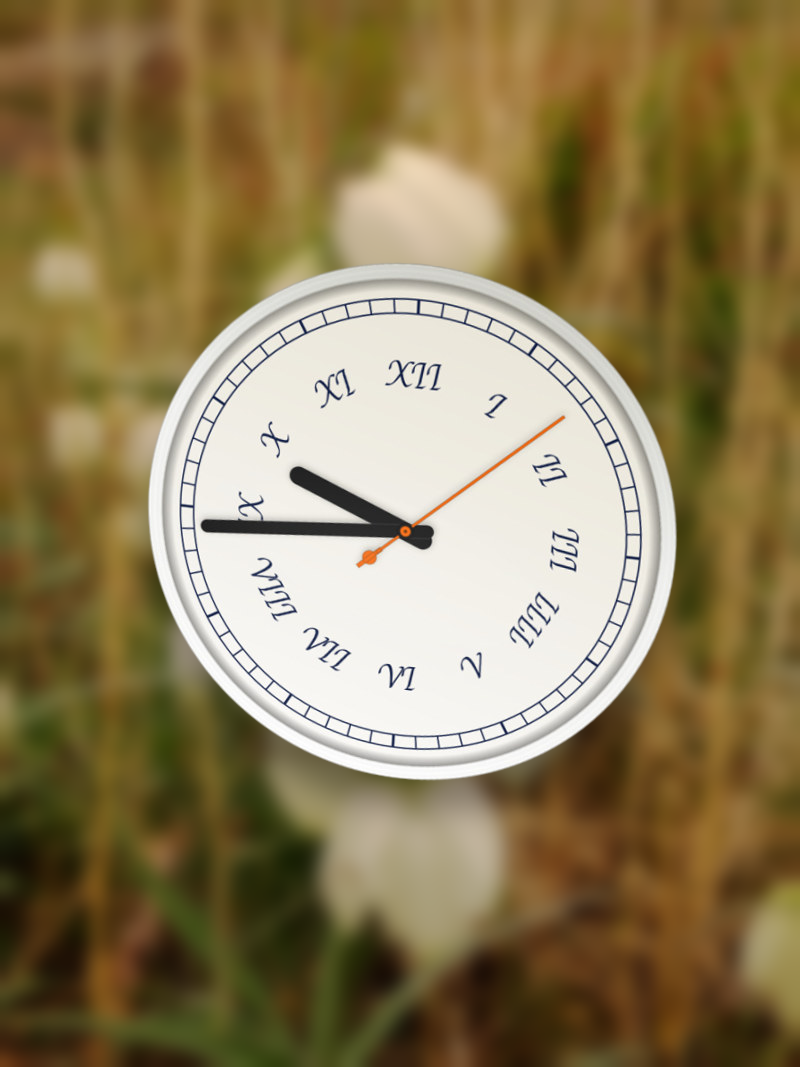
9:44:08
